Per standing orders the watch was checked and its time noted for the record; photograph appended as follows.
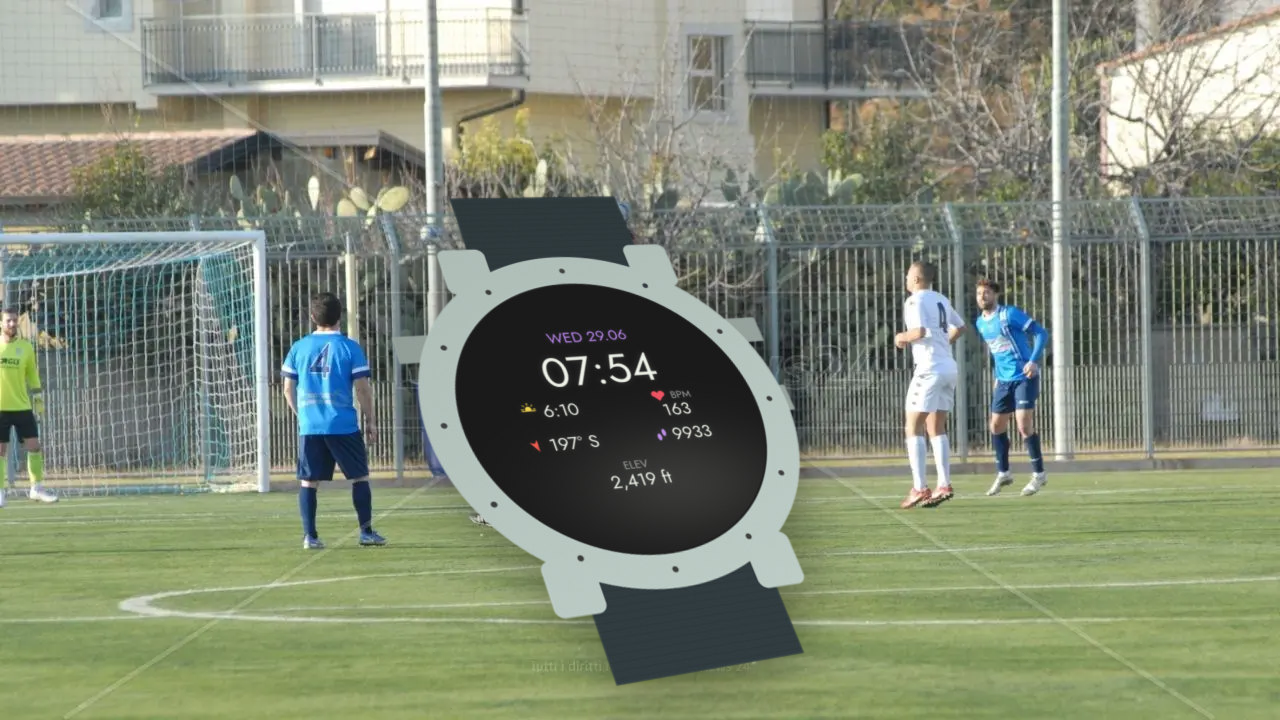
7:54
